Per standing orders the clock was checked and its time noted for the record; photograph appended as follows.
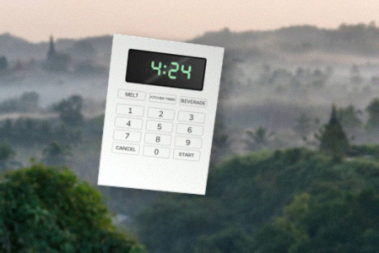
4:24
